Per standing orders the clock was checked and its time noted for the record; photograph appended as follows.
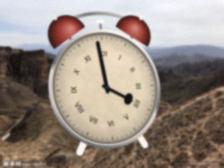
3:59
